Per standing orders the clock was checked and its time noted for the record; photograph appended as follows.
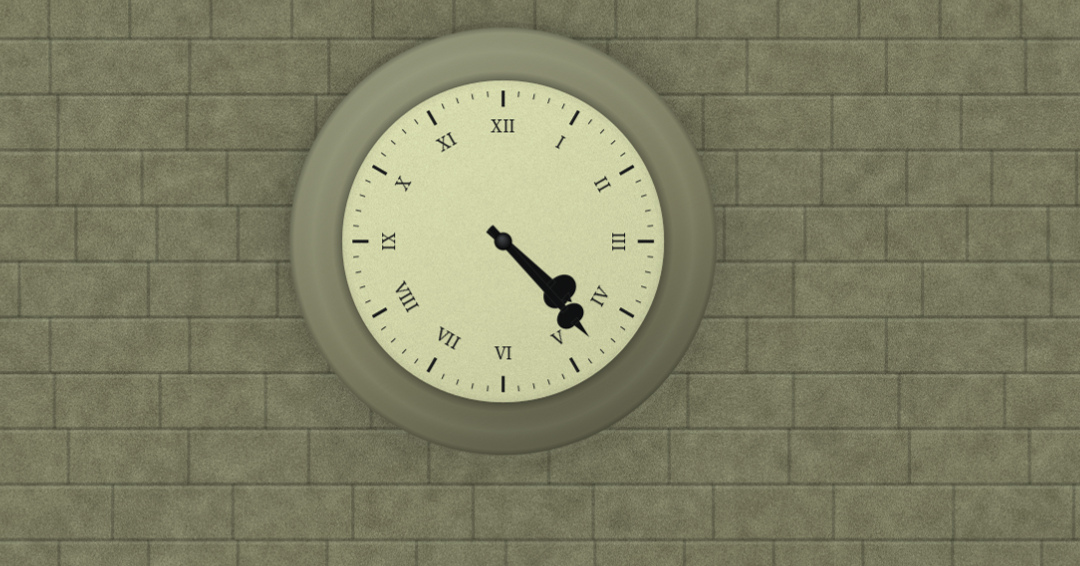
4:23
